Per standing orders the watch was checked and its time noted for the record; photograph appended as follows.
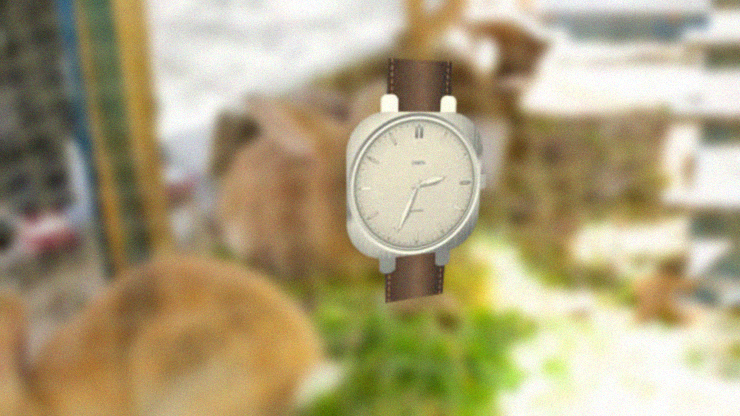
2:34
